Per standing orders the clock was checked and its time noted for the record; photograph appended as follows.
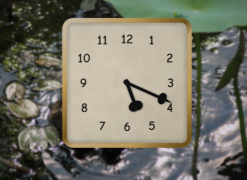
5:19
